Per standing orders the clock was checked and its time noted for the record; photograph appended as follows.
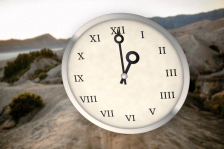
1:00
